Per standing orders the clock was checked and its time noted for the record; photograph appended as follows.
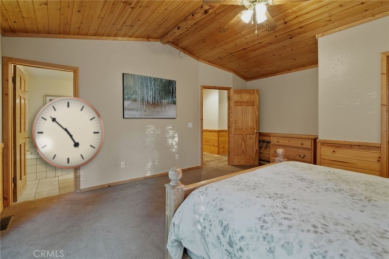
4:52
